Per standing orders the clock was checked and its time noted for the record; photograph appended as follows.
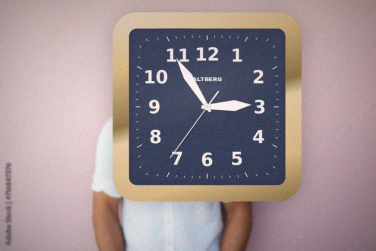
2:54:36
